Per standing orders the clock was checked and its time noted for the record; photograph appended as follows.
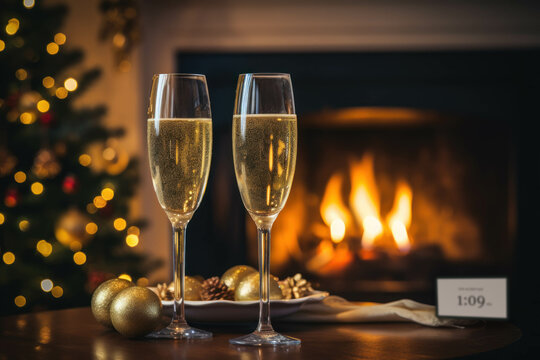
1:09
